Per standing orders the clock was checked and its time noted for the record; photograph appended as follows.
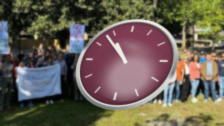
10:53
